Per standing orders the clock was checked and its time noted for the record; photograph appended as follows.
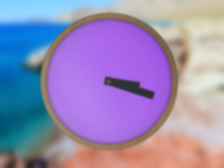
3:18
